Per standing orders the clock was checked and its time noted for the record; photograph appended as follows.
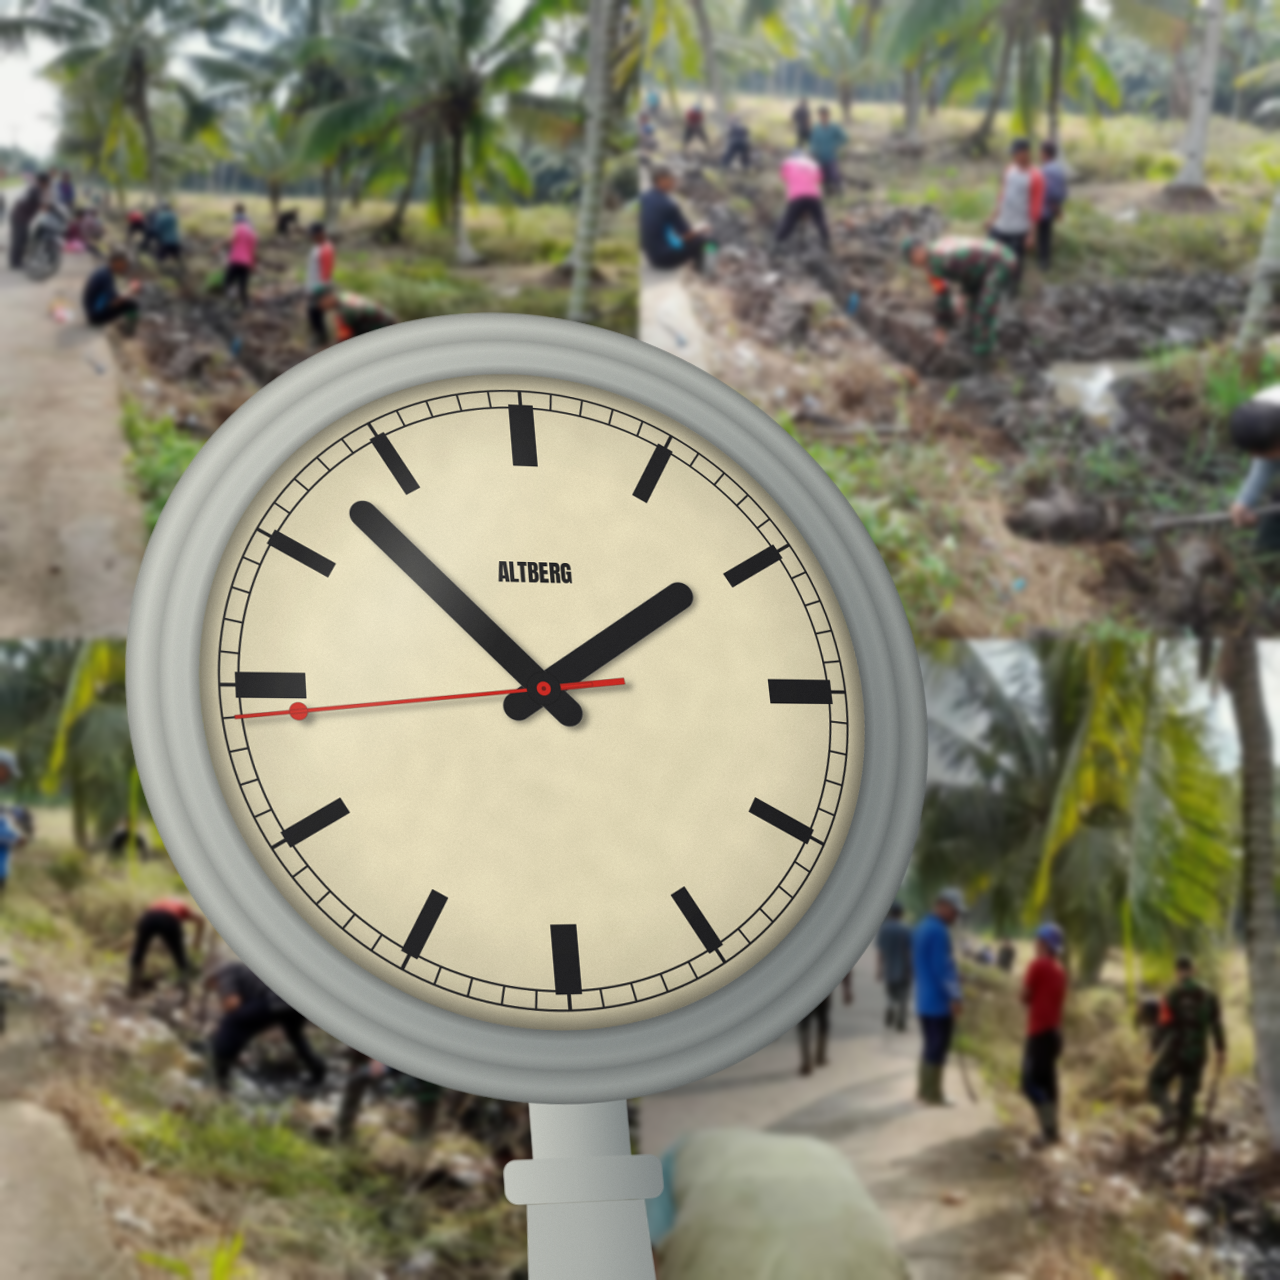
1:52:44
